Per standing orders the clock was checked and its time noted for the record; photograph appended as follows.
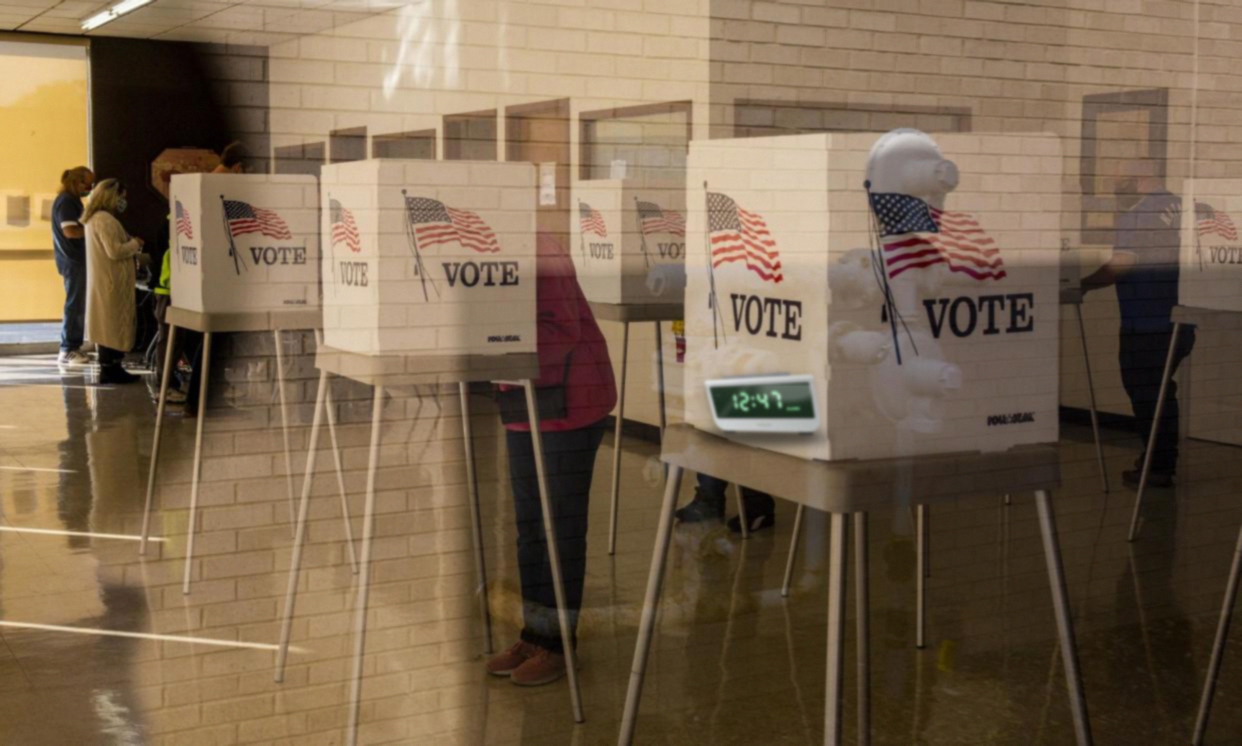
12:47
